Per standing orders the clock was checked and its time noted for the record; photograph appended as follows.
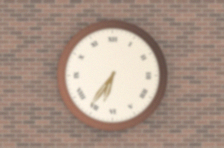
6:36
